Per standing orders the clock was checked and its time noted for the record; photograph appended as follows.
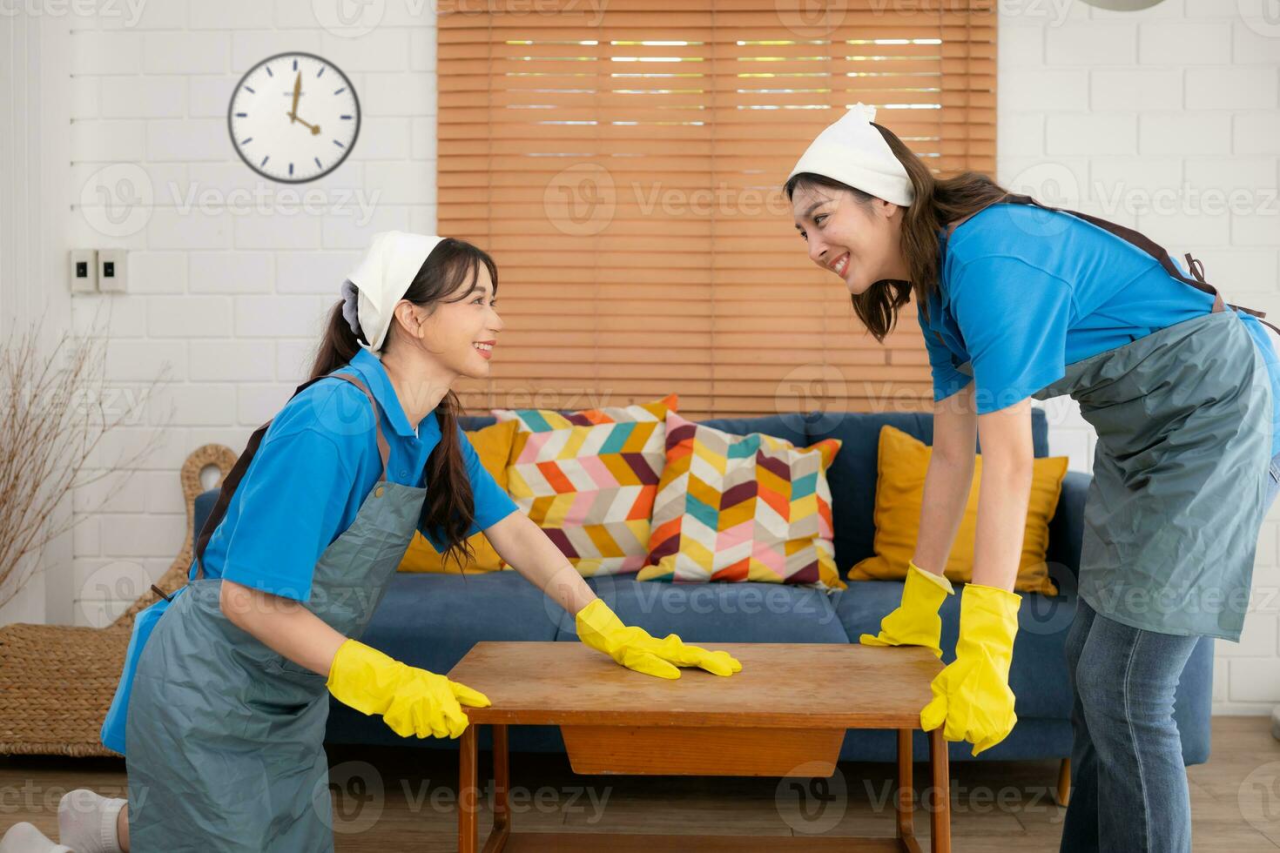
4:01
